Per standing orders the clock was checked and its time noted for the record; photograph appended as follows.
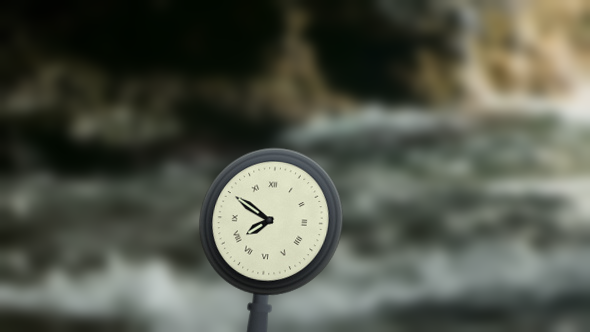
7:50
